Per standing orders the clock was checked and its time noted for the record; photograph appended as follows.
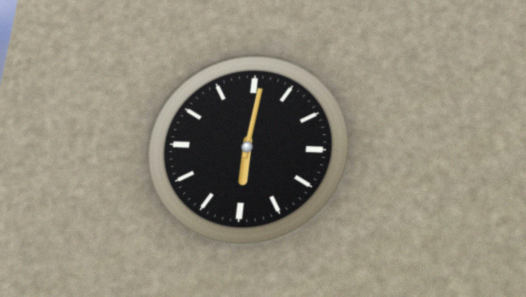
6:01
